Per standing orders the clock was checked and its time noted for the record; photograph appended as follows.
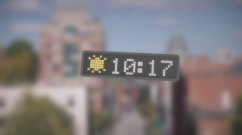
10:17
